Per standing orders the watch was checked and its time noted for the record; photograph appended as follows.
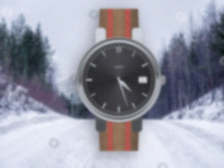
4:27
